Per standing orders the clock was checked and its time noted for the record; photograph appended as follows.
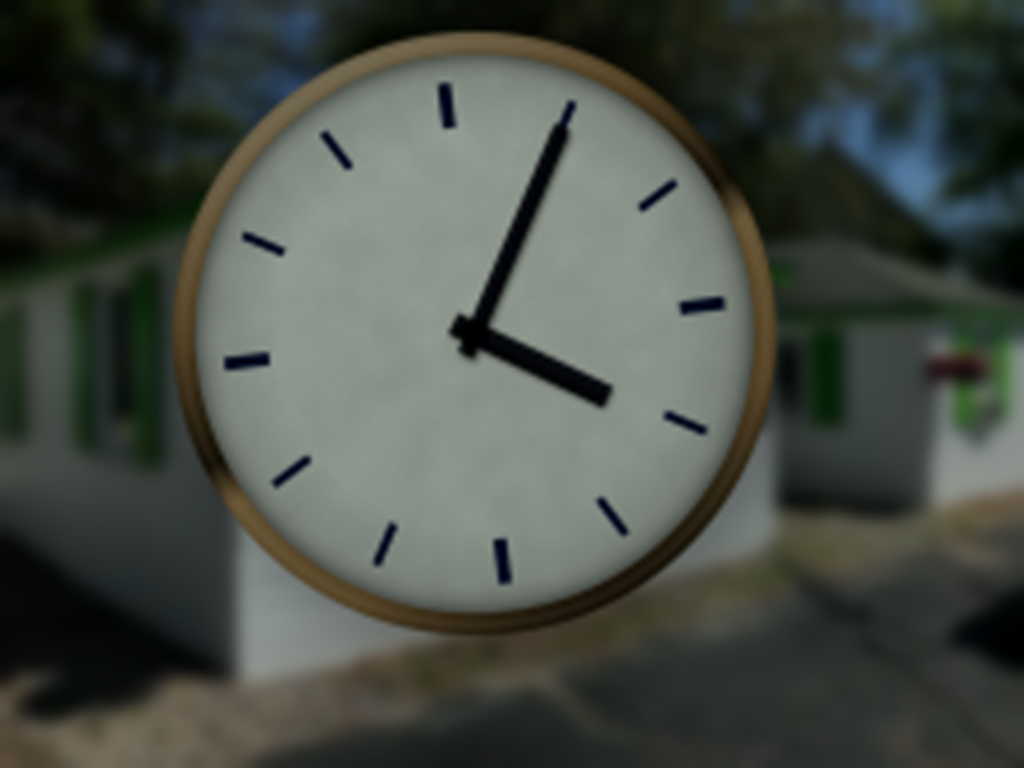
4:05
